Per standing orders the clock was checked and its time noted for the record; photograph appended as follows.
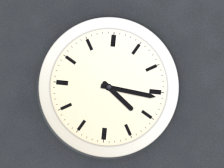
4:16
